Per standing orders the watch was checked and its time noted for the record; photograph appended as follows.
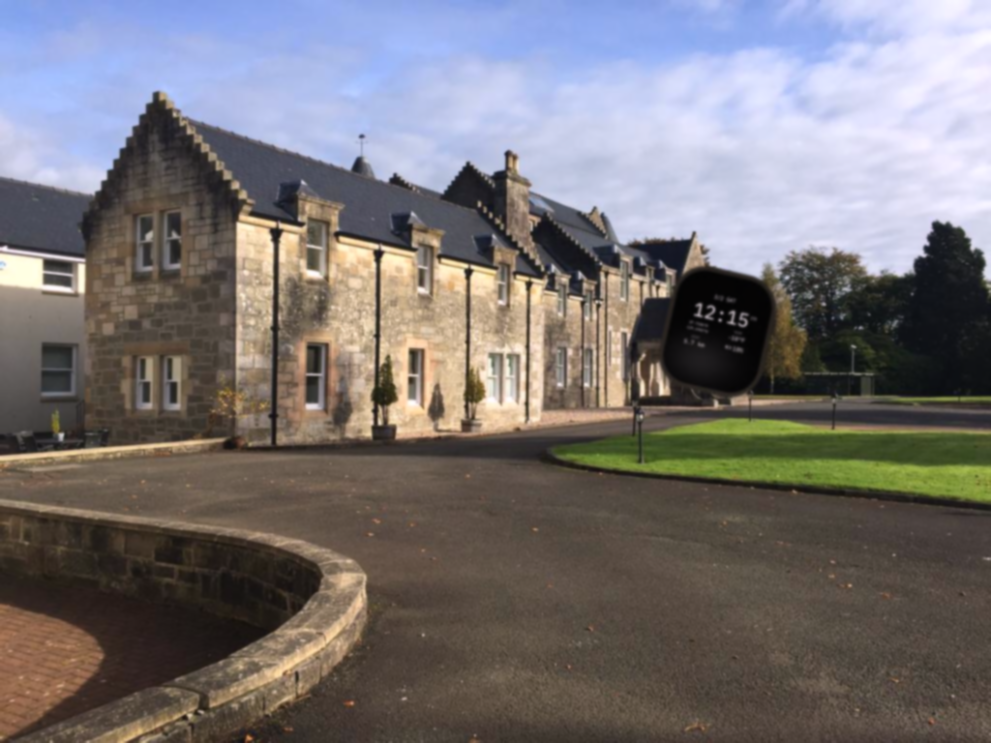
12:15
